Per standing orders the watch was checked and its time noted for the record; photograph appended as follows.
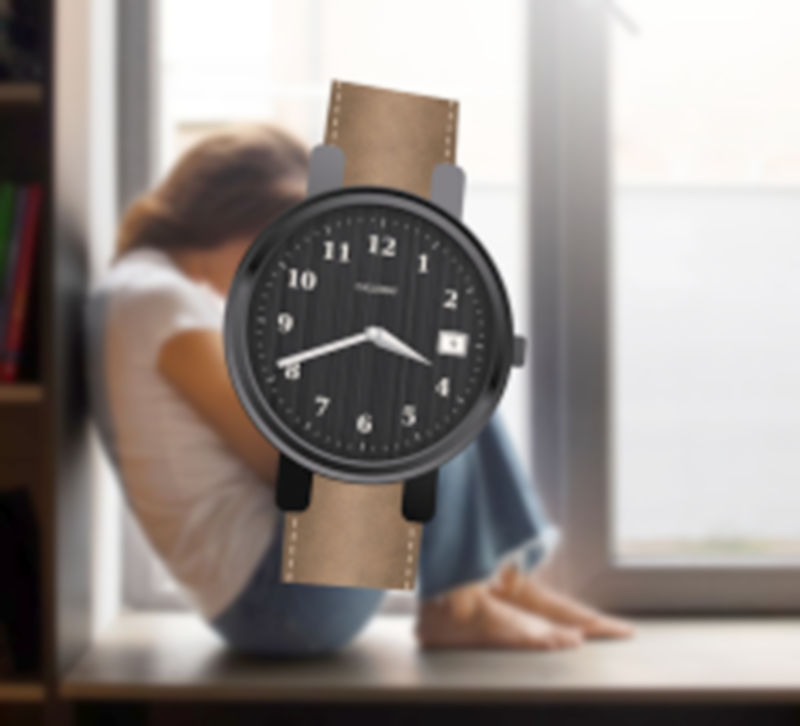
3:41
